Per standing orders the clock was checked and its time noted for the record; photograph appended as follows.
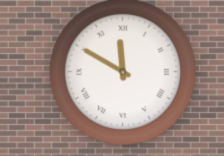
11:50
